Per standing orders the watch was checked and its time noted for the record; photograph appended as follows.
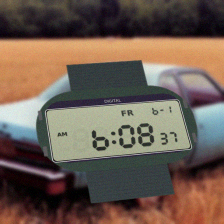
6:08:37
